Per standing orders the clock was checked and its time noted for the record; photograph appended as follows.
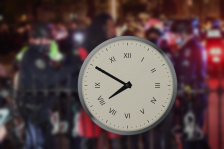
7:50
